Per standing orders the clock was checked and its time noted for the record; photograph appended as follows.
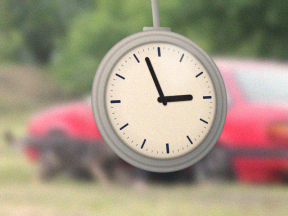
2:57
